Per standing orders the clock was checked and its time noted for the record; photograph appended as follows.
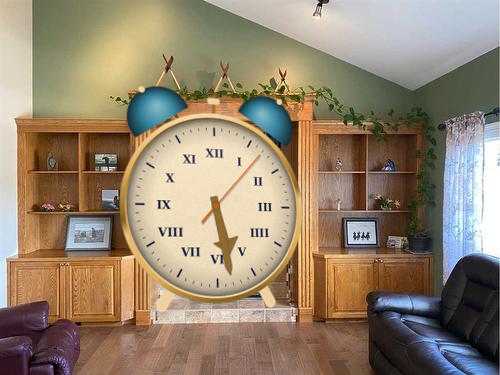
5:28:07
